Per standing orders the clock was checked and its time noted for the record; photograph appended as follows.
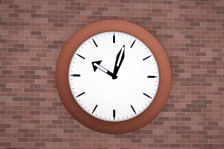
10:03
